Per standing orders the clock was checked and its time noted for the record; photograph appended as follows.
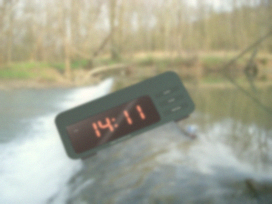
14:11
